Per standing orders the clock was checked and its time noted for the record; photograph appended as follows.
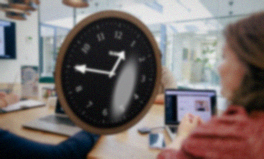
12:45
